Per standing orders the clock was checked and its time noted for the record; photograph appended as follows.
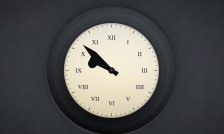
9:52
